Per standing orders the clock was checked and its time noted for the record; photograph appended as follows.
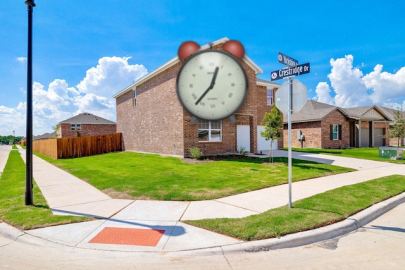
12:37
